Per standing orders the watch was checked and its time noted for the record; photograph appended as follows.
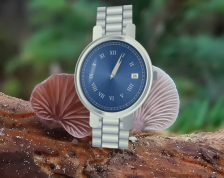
1:04
